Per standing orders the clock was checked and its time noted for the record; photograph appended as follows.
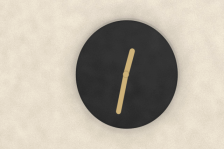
12:32
